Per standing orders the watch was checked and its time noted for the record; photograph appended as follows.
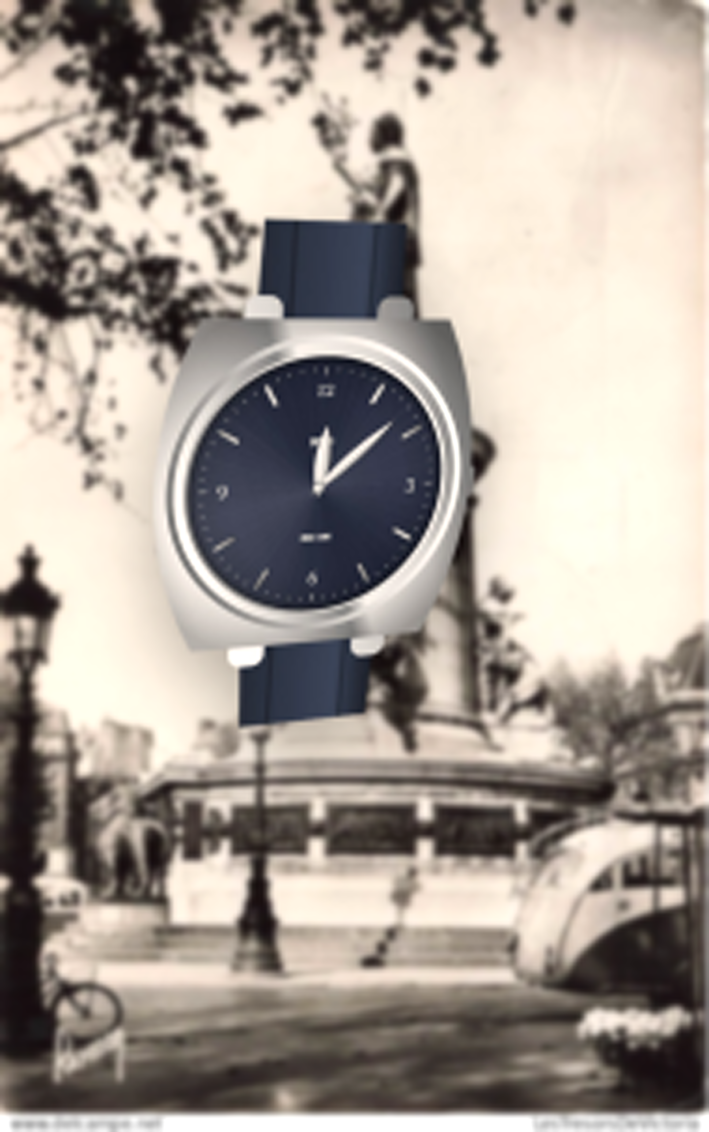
12:08
